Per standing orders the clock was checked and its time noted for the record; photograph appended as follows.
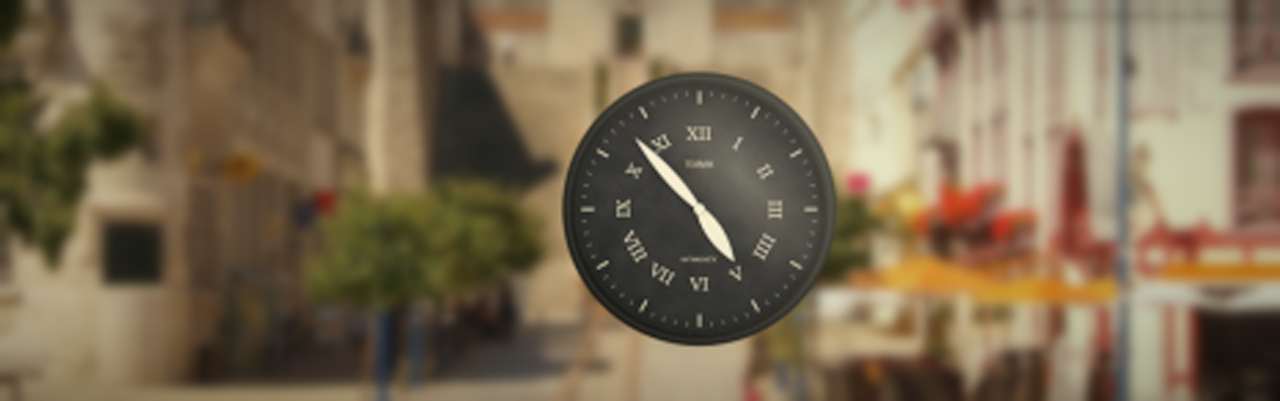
4:53
